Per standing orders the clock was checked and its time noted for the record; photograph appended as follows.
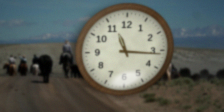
11:16
